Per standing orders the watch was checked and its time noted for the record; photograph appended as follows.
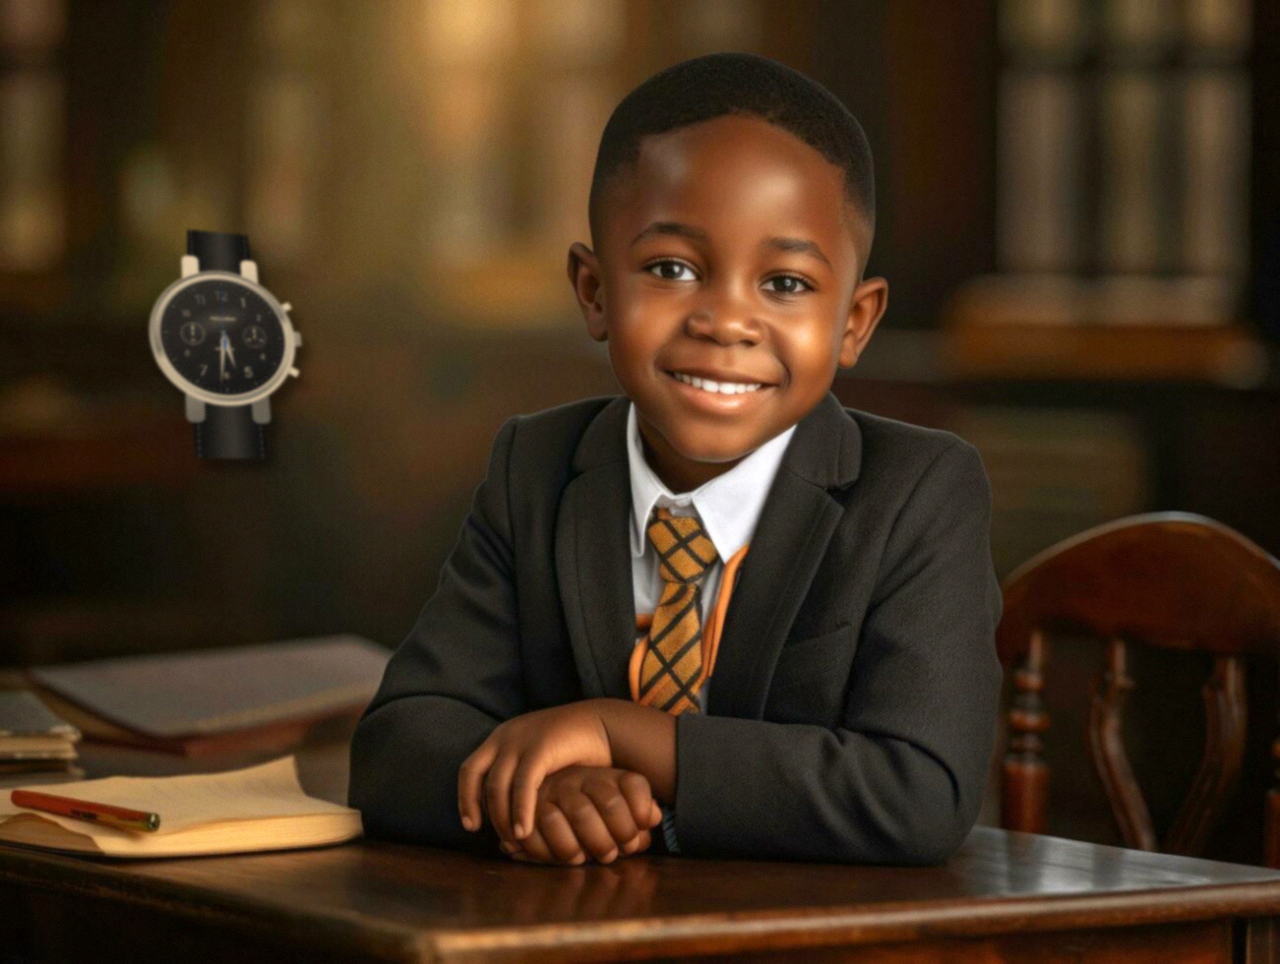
5:31
